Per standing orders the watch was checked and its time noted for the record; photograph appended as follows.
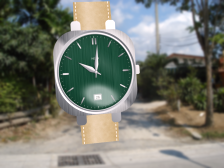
10:01
